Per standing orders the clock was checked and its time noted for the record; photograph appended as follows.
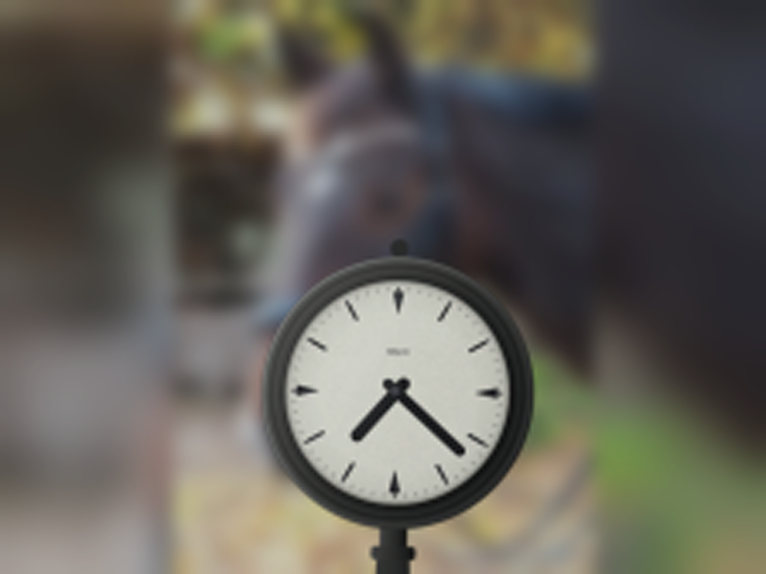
7:22
